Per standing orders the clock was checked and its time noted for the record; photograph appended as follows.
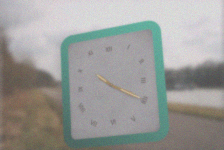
10:20
